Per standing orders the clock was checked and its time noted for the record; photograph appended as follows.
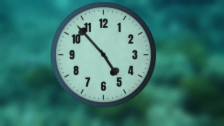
4:53
